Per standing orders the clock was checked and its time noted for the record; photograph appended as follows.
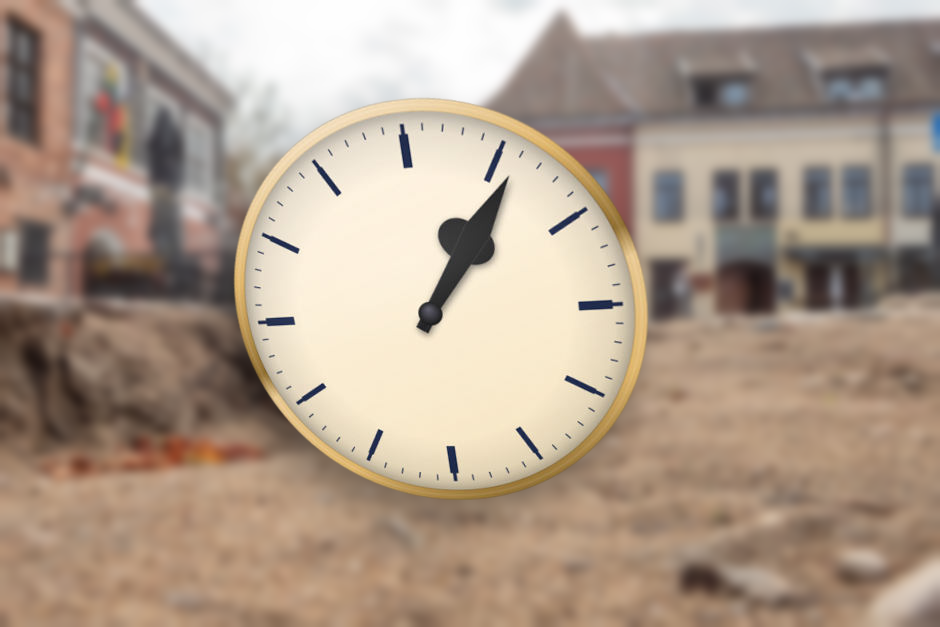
1:06
